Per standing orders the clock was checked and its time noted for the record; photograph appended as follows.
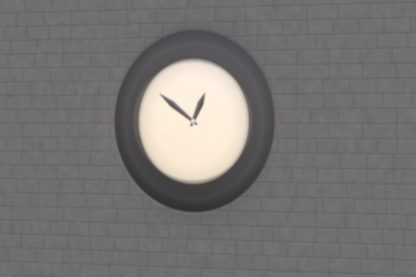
12:51
